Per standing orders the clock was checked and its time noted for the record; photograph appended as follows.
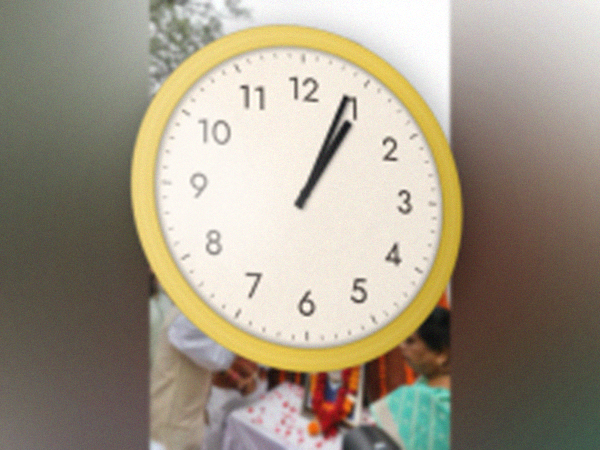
1:04
